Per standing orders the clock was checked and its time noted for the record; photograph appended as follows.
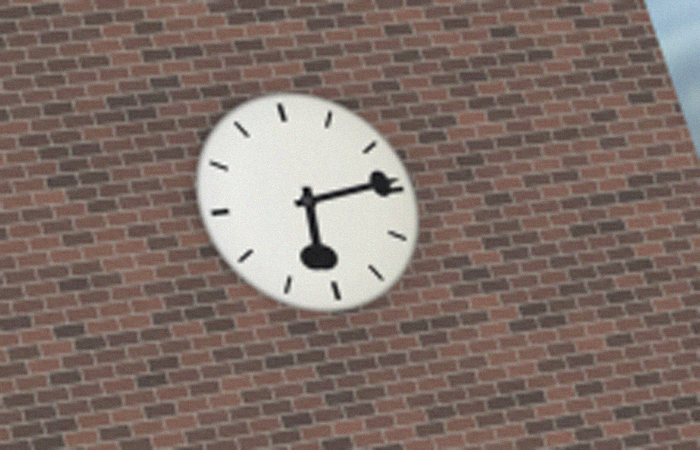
6:14
